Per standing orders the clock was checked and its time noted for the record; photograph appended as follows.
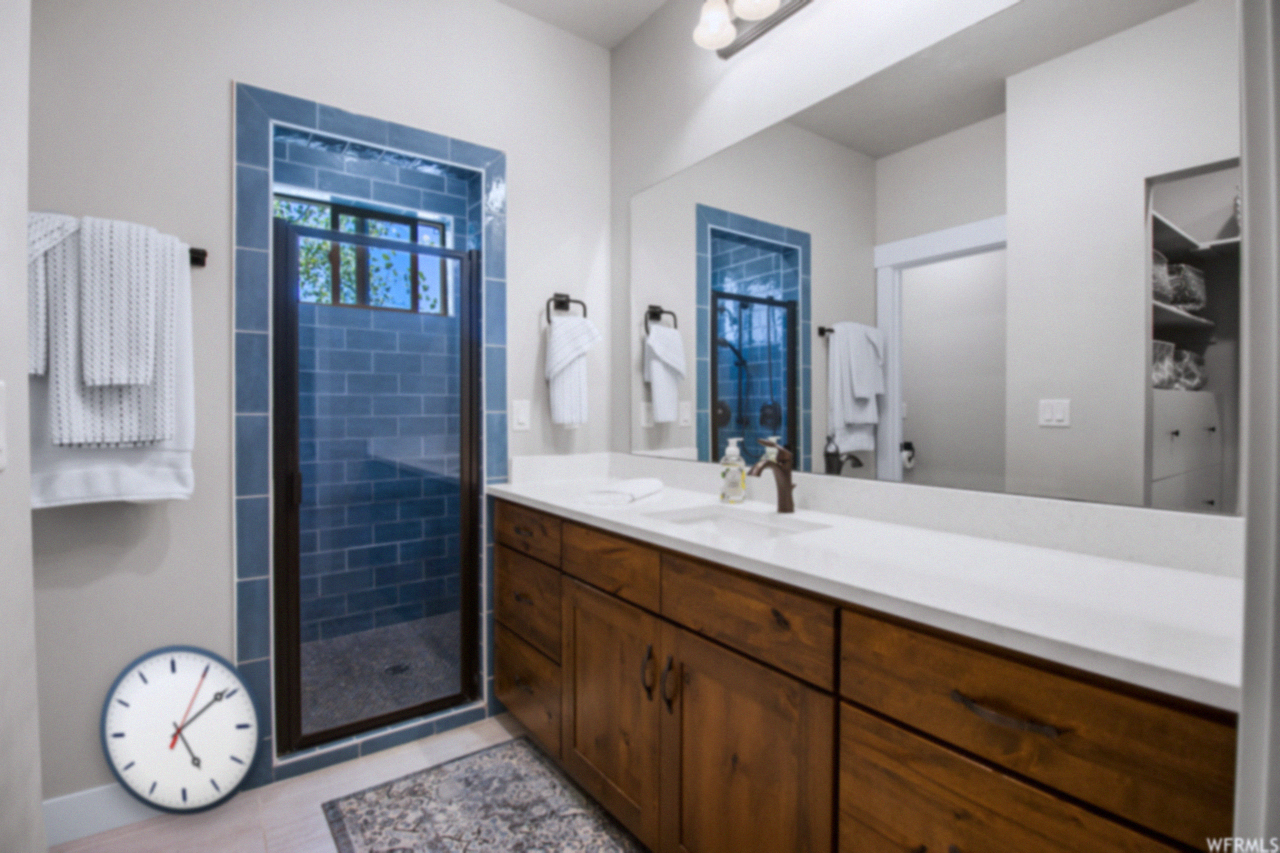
5:09:05
